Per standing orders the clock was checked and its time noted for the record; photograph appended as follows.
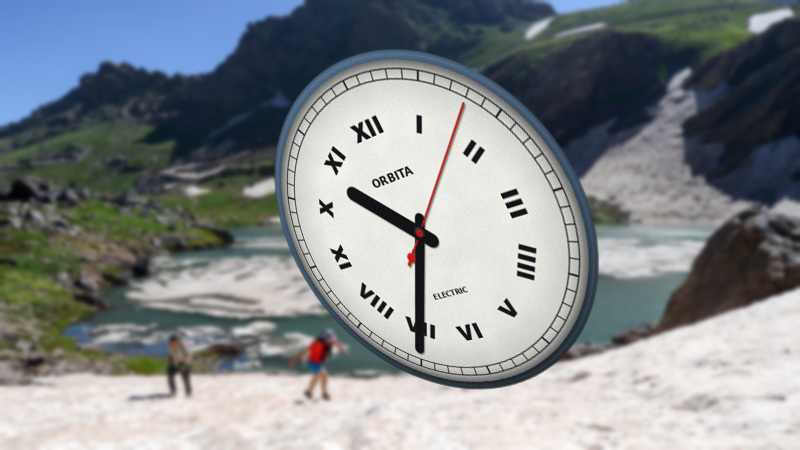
10:35:08
